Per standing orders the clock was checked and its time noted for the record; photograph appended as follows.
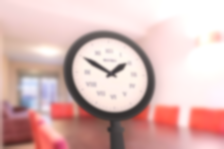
1:50
